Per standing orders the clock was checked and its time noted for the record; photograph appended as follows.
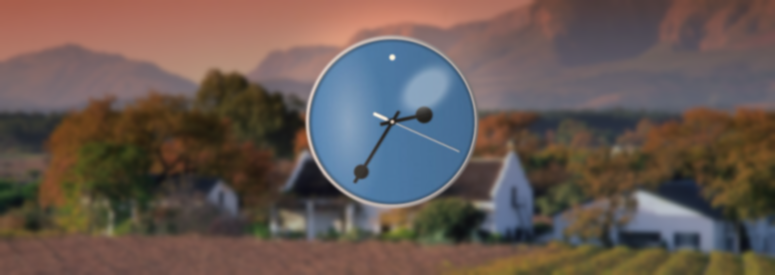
2:35:19
